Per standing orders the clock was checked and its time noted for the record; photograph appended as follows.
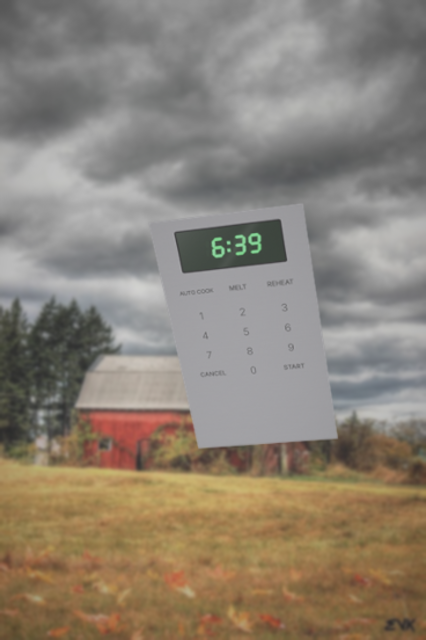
6:39
